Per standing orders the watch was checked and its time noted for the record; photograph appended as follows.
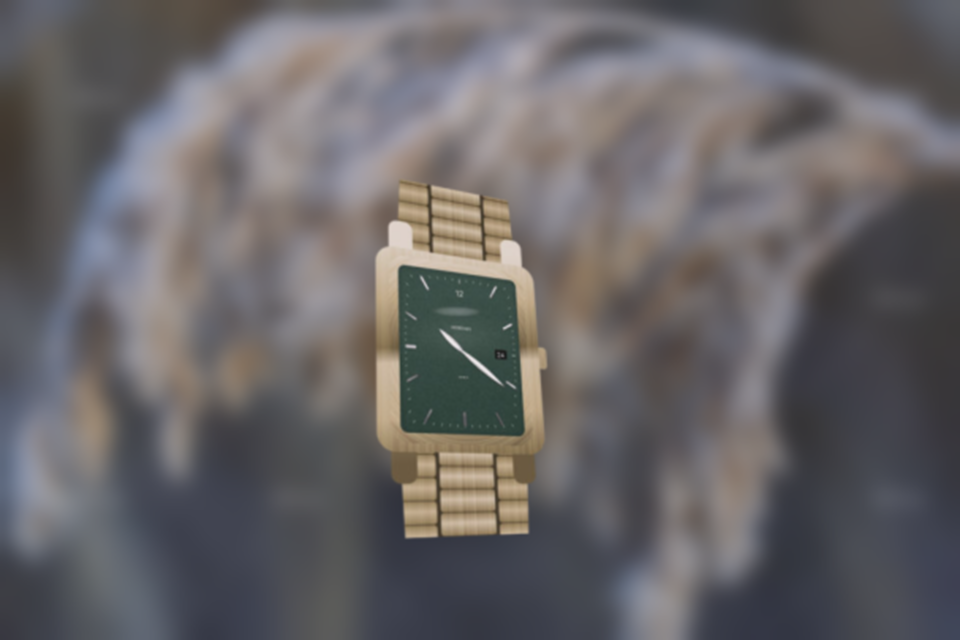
10:21
